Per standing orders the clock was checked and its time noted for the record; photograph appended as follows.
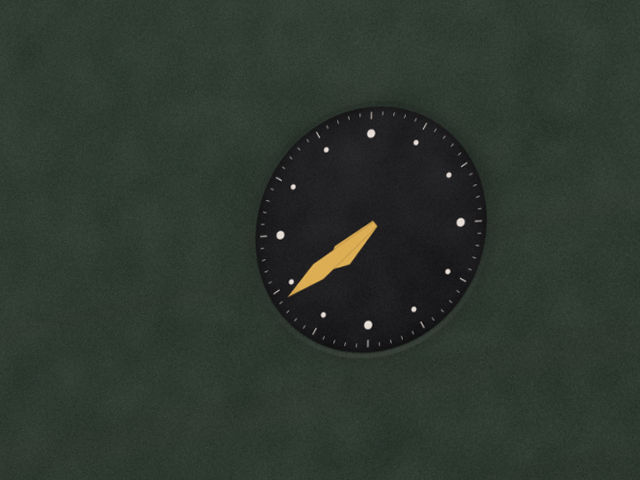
7:39
